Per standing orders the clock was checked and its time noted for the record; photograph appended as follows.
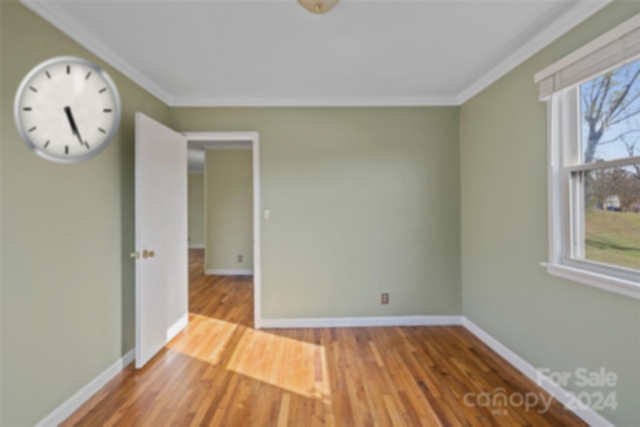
5:26
